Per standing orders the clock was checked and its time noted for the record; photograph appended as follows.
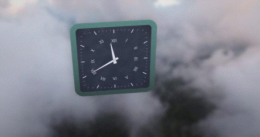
11:40
